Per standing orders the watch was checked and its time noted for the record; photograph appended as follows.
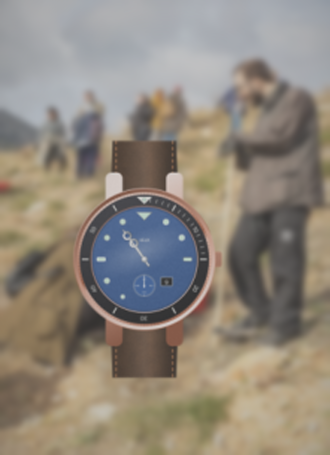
10:54
